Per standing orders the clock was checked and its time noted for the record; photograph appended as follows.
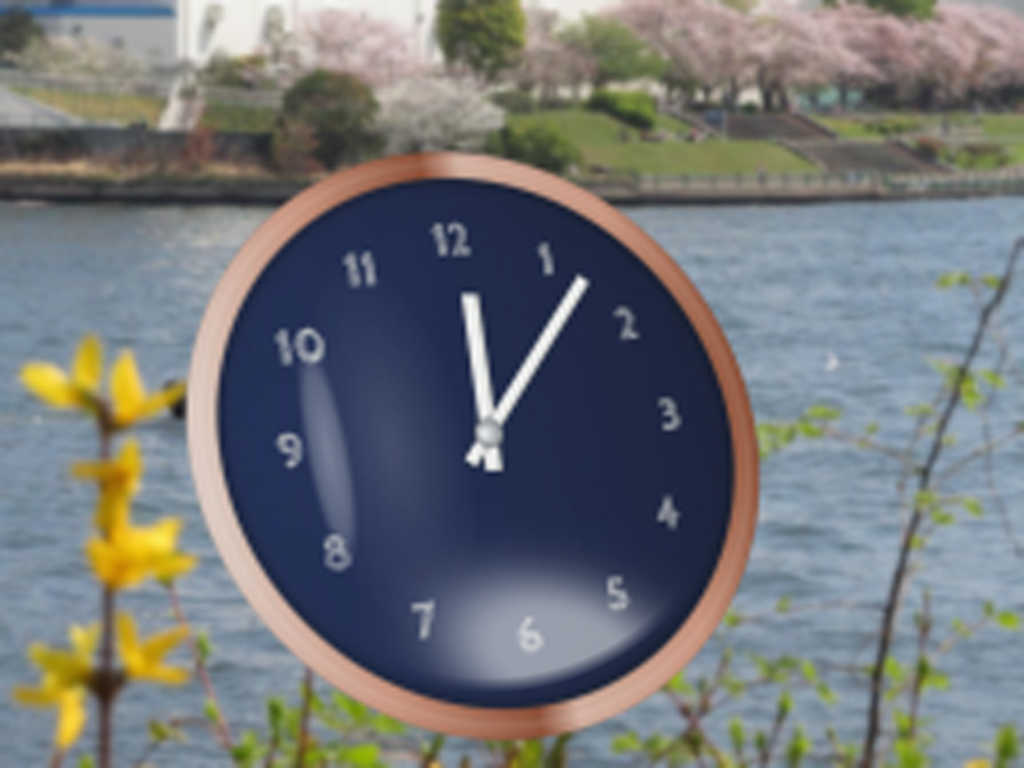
12:07
